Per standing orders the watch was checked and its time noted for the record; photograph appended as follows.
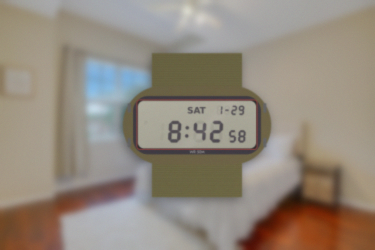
8:42:58
